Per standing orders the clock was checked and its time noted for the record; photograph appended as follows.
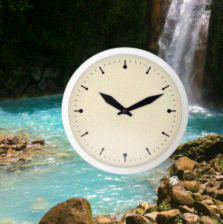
10:11
